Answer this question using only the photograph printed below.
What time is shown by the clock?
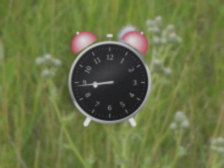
8:44
